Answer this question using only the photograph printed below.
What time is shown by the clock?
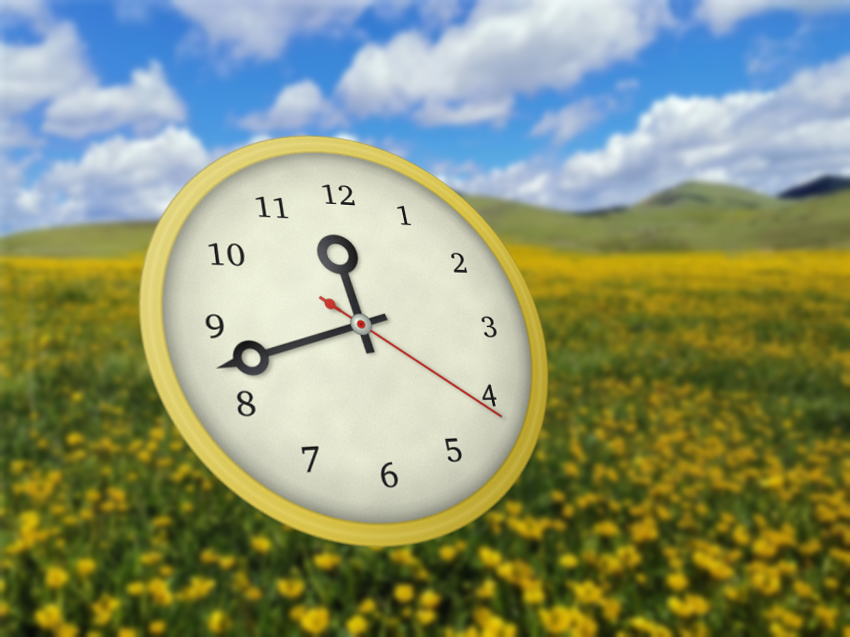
11:42:21
